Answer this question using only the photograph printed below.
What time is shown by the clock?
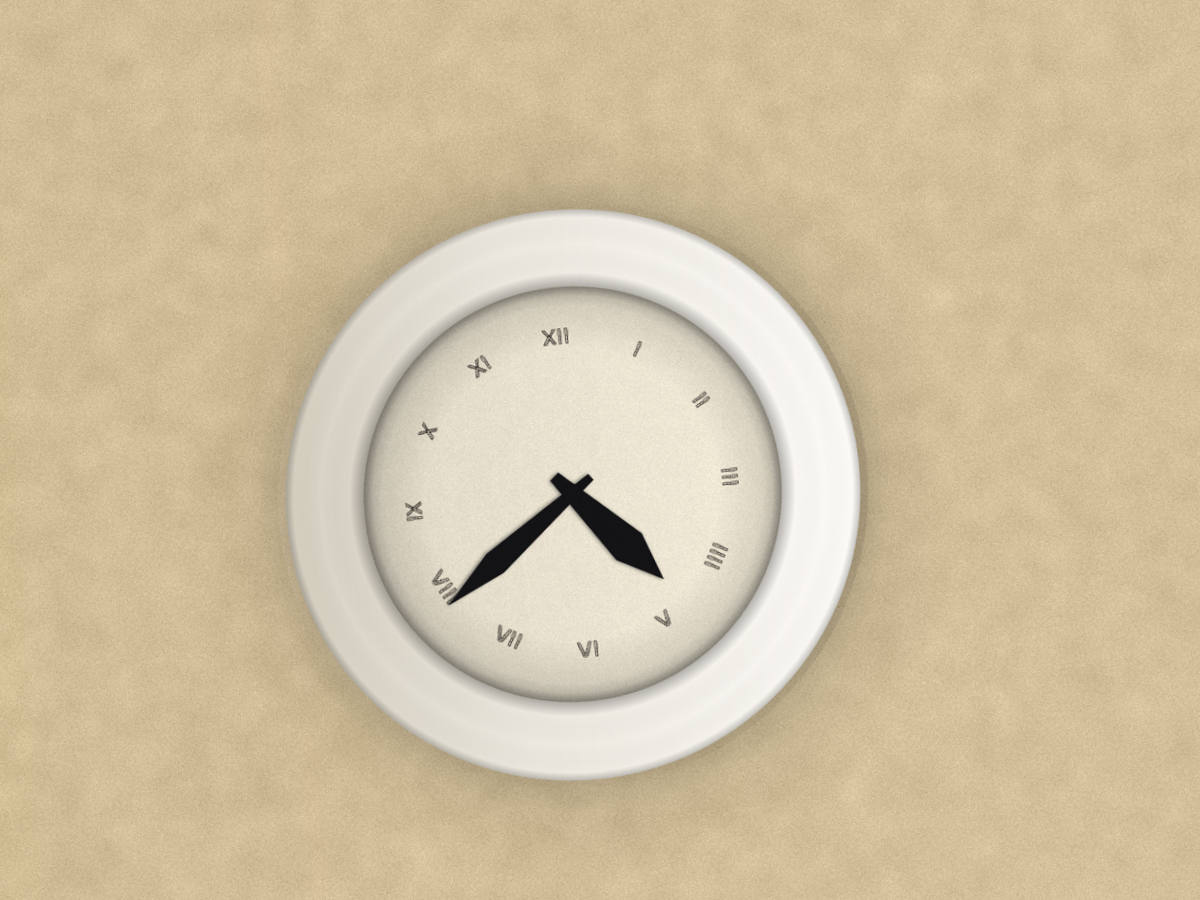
4:39
